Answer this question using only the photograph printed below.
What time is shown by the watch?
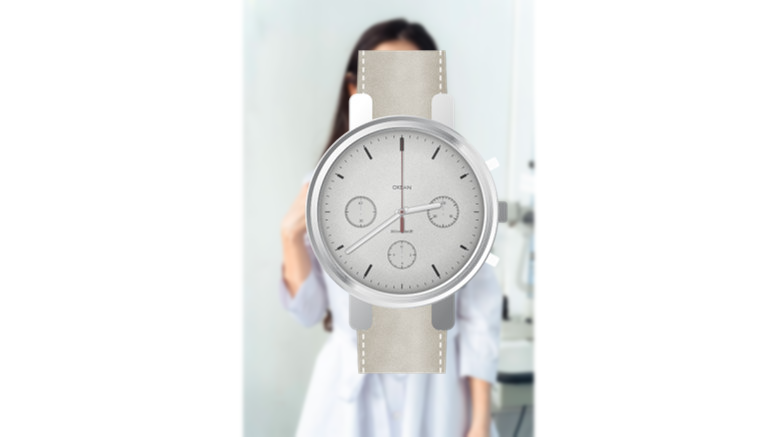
2:39
